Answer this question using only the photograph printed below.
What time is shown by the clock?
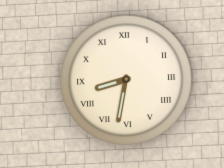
8:32
